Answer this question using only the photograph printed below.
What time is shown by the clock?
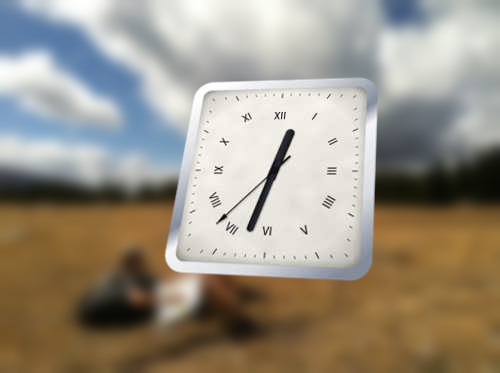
12:32:37
